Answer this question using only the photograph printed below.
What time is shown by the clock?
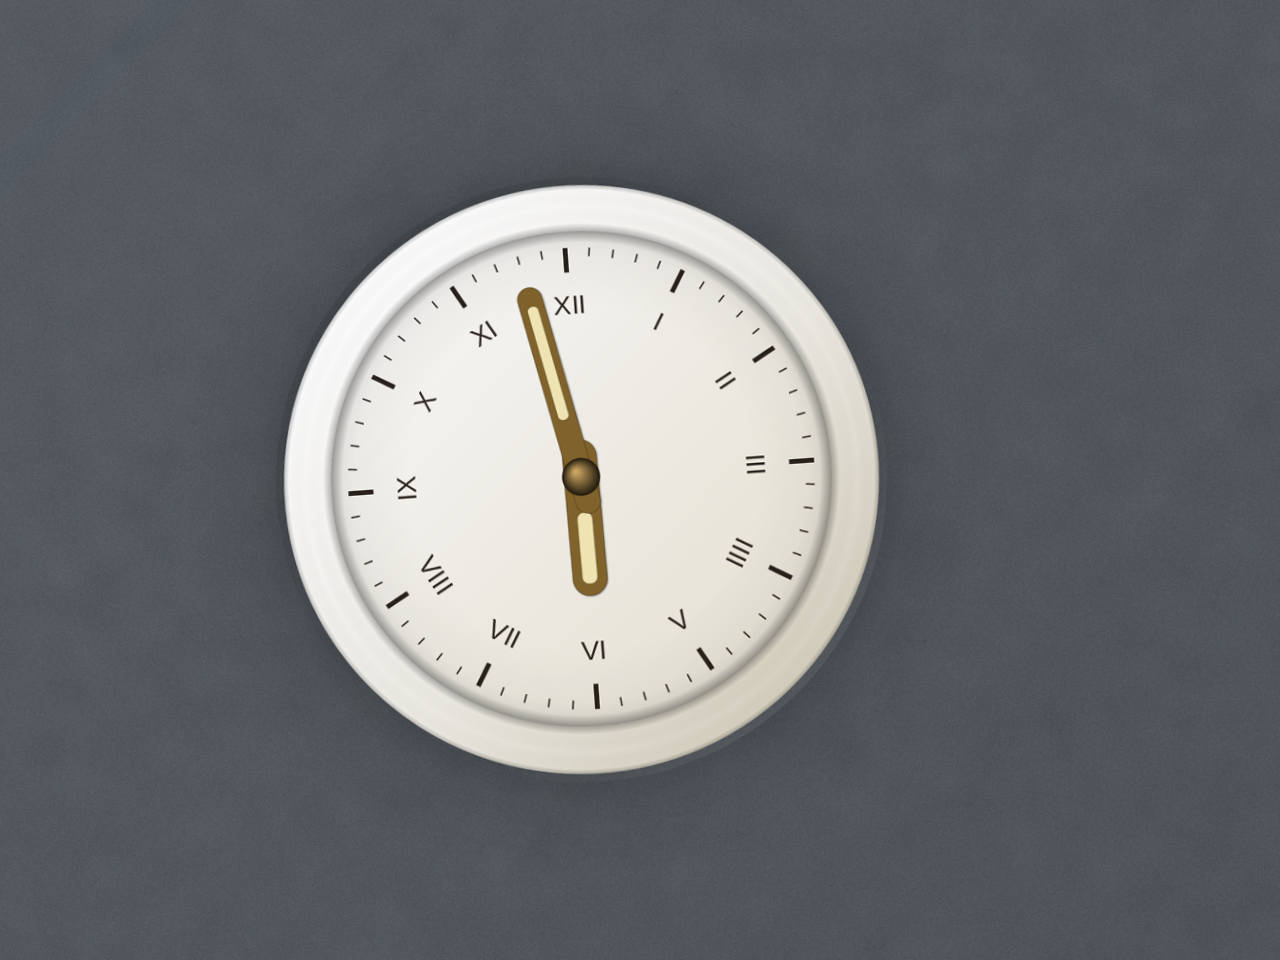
5:58
